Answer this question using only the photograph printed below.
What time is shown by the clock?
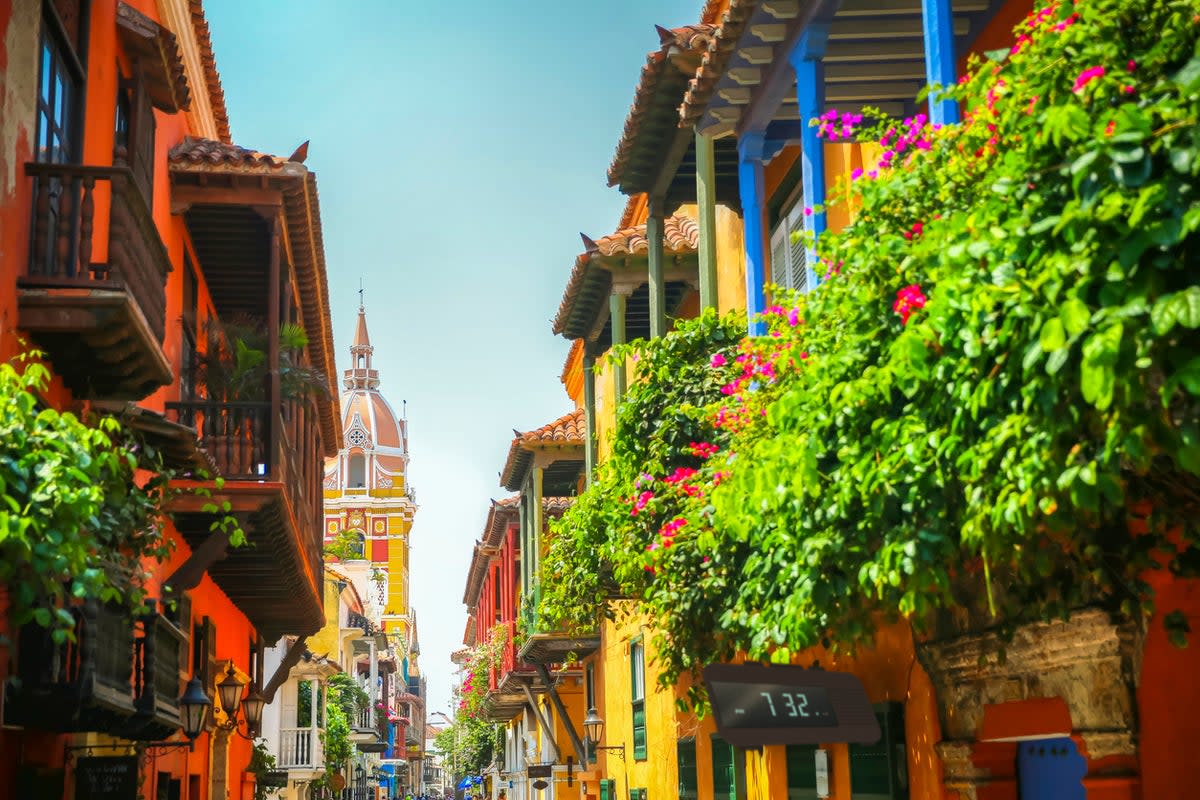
7:32
